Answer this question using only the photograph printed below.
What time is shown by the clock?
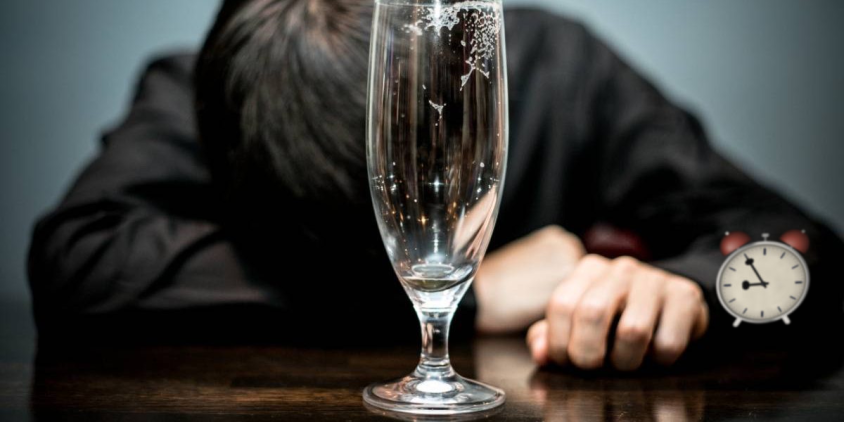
8:55
